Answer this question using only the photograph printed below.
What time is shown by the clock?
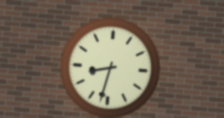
8:32
